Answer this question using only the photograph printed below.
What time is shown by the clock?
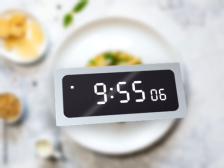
9:55:06
